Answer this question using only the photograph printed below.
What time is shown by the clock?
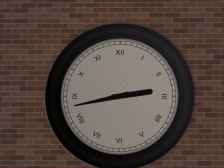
2:43
